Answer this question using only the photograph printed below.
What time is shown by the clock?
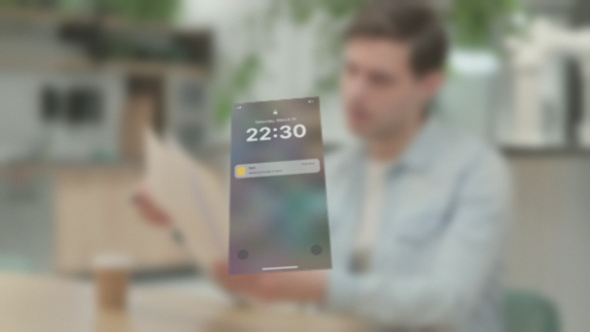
22:30
